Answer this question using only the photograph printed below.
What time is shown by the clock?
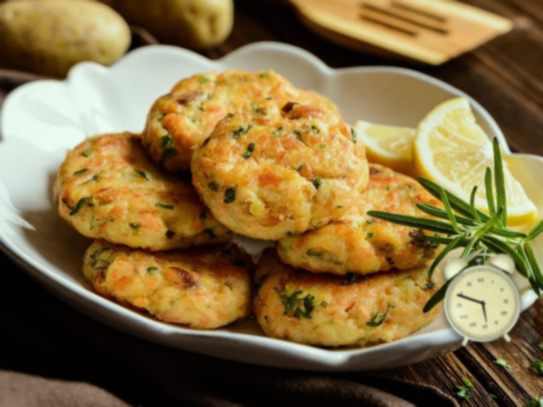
5:49
